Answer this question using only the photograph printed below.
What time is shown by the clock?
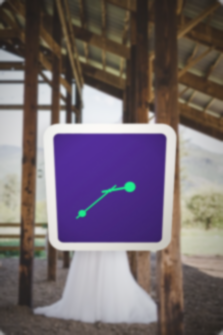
2:38
